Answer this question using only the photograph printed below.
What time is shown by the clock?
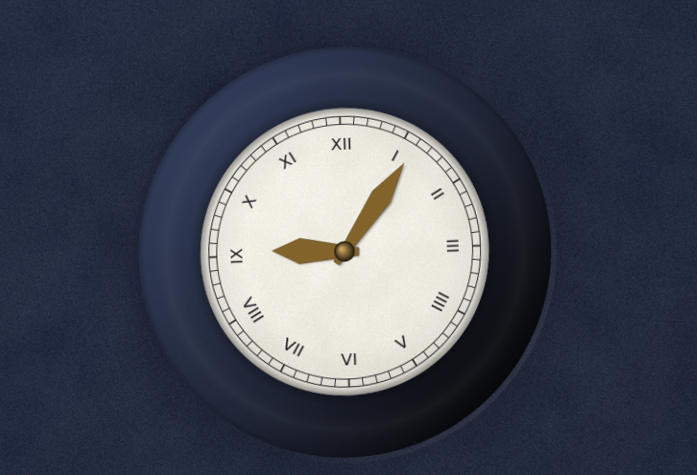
9:06
